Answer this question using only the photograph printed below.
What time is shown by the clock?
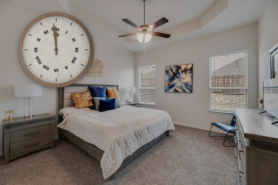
11:59
